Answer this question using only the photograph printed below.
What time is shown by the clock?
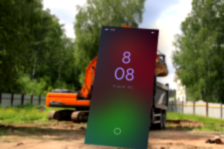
8:08
